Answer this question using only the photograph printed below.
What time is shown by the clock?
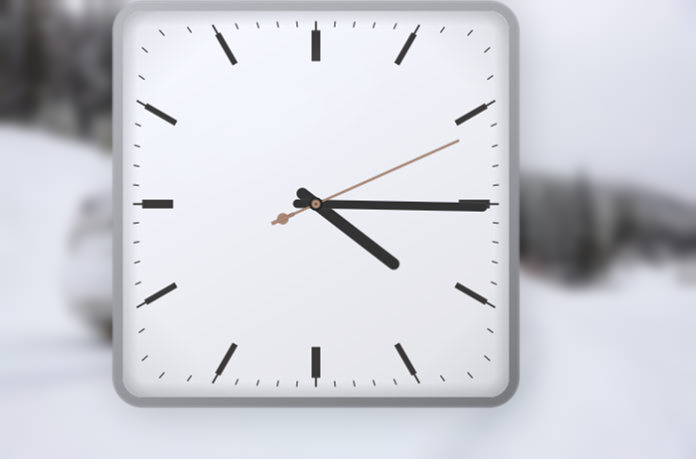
4:15:11
